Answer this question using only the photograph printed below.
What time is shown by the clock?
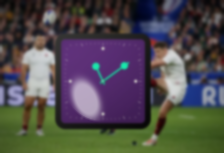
11:09
